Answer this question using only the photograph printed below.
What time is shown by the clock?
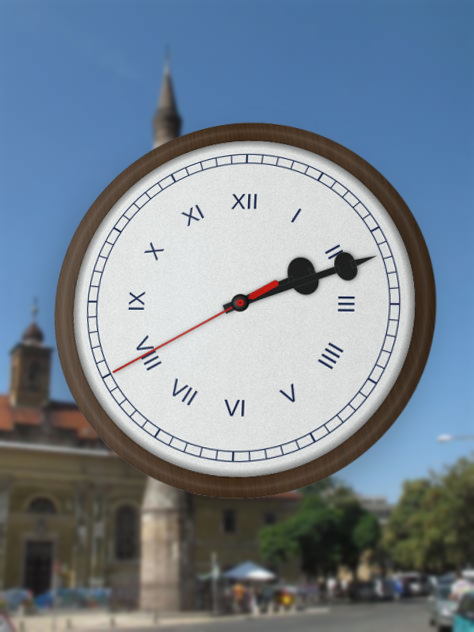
2:11:40
